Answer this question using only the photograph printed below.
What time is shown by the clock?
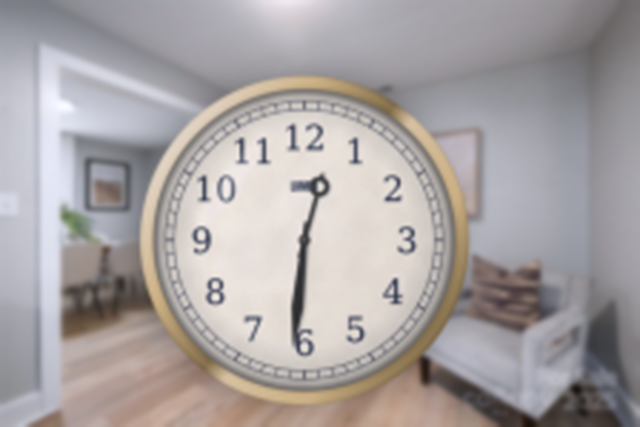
12:31
